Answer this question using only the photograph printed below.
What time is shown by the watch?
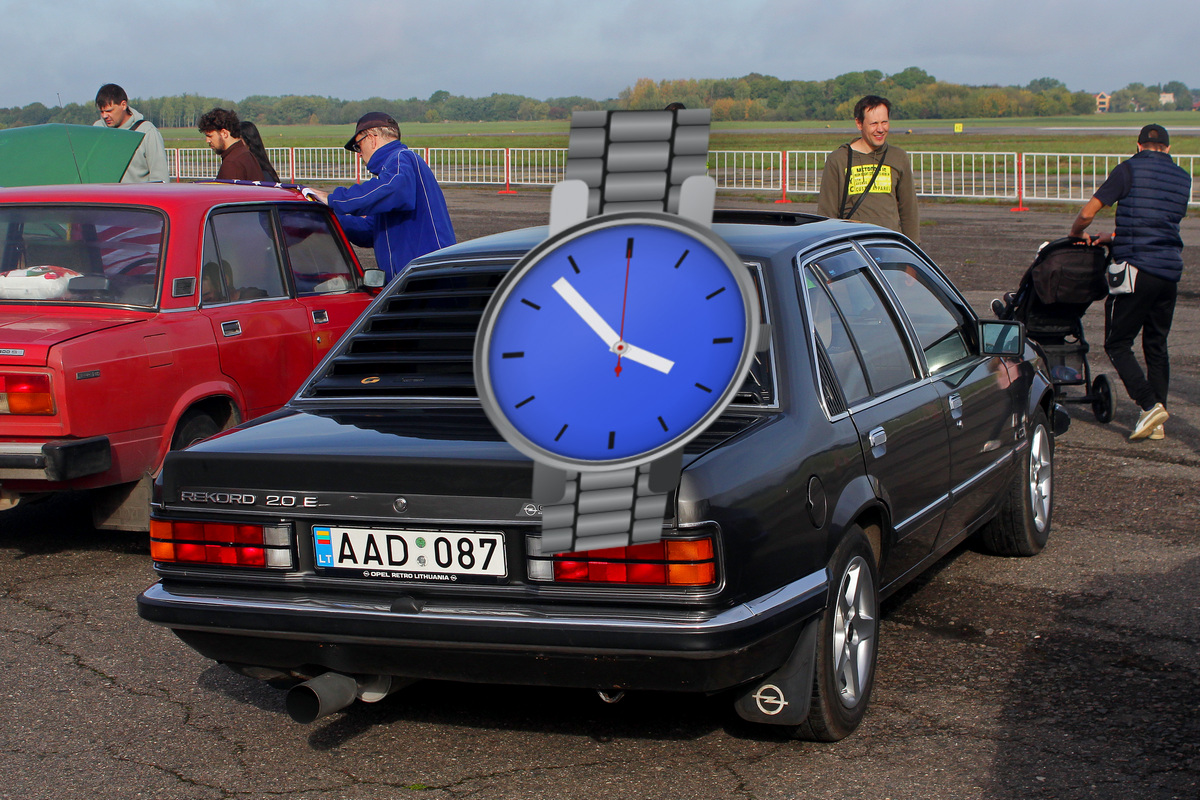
3:53:00
